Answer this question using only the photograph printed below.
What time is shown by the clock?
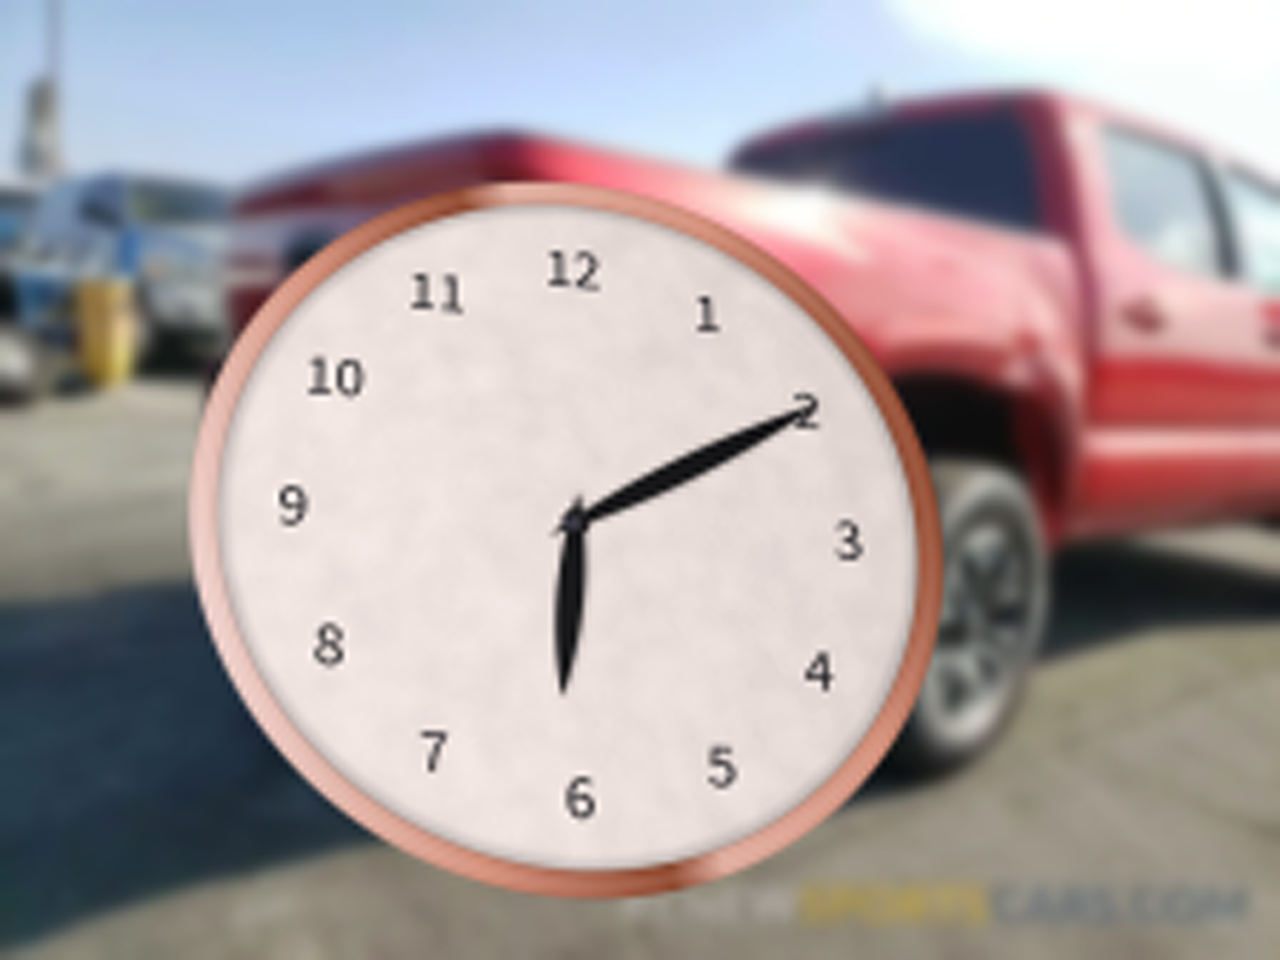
6:10
